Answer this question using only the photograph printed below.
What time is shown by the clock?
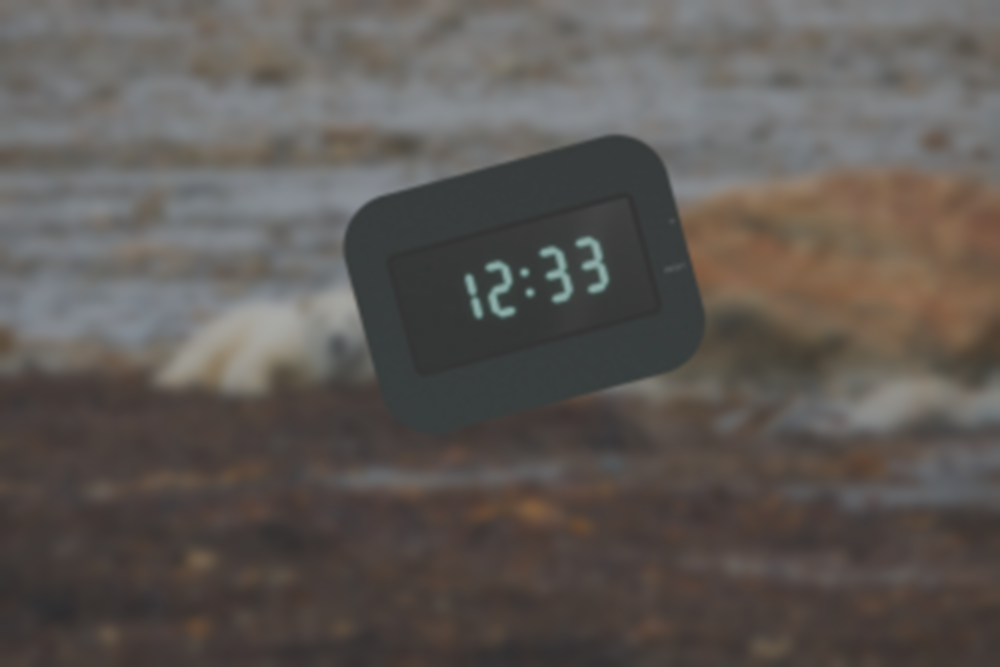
12:33
